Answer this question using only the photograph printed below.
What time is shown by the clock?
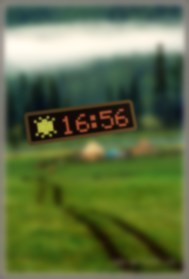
16:56
